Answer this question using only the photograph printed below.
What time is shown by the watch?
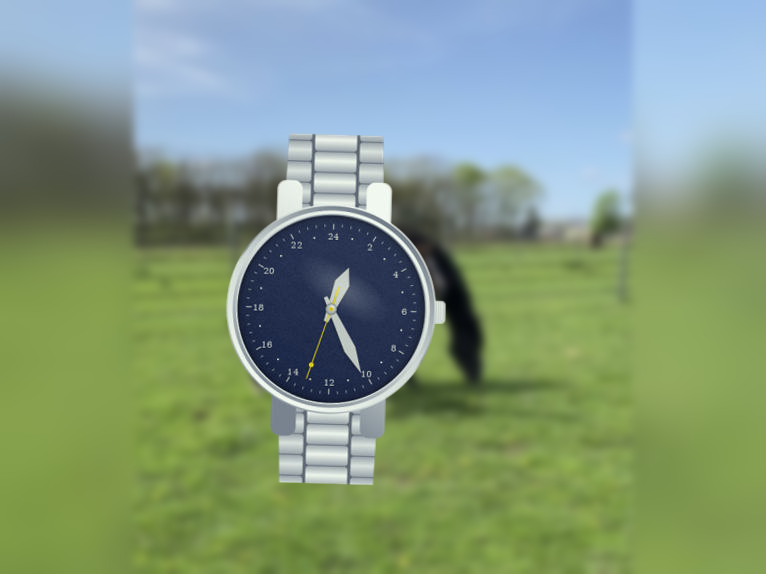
1:25:33
